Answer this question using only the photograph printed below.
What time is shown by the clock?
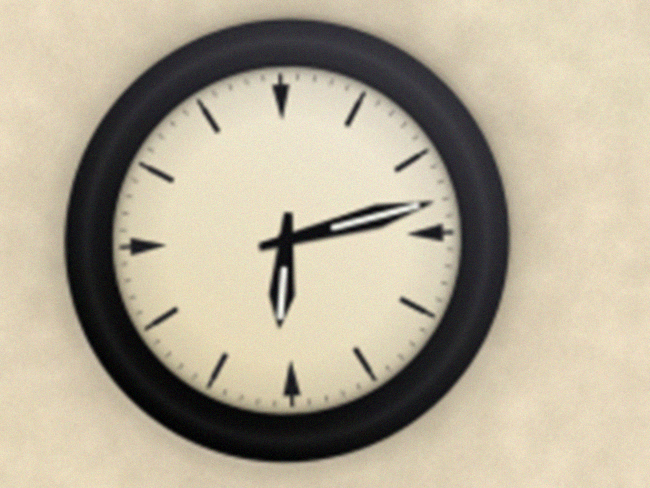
6:13
